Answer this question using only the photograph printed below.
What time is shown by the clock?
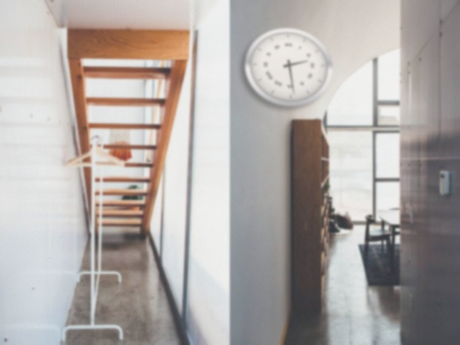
2:29
